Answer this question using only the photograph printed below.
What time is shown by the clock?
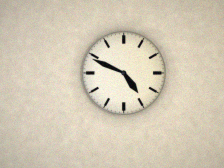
4:49
